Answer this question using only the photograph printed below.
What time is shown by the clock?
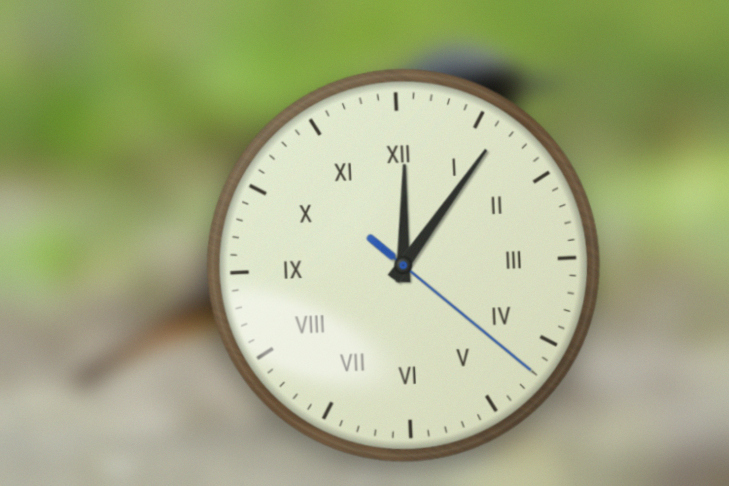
12:06:22
